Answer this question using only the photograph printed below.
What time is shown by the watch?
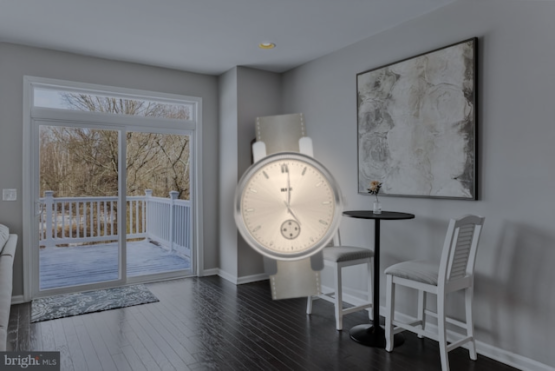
5:01
